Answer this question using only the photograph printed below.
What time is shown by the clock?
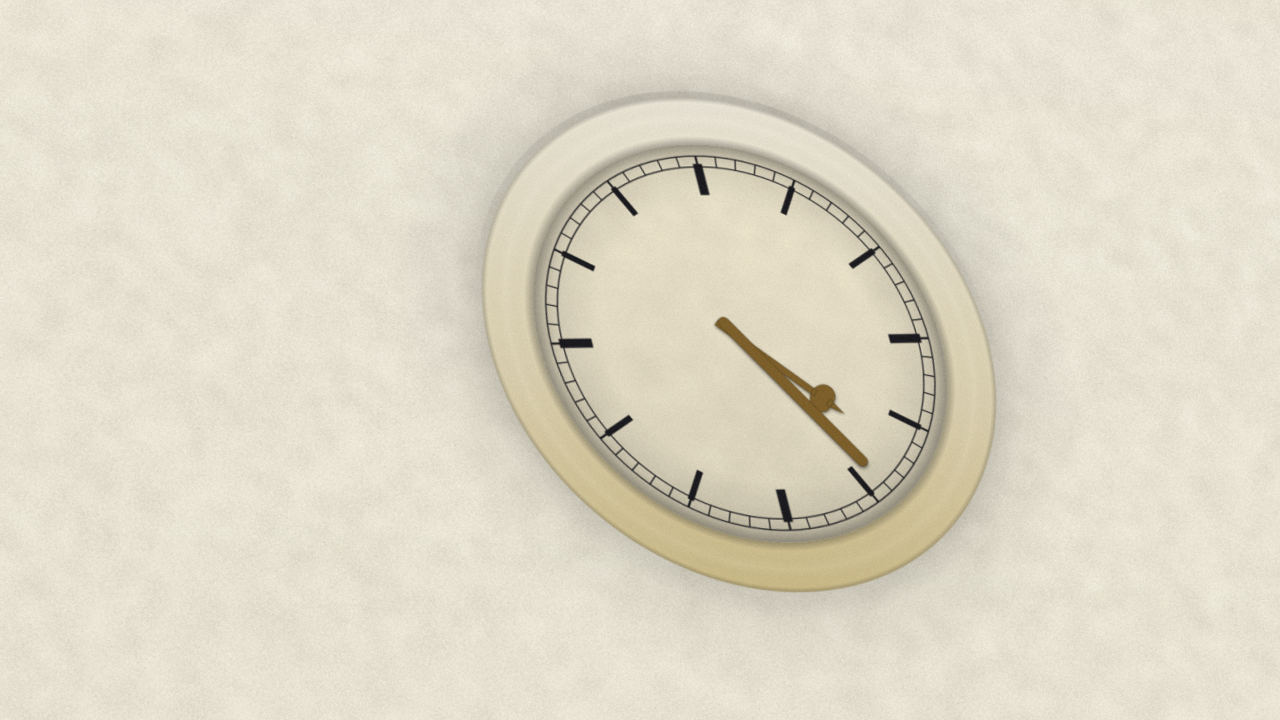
4:24
